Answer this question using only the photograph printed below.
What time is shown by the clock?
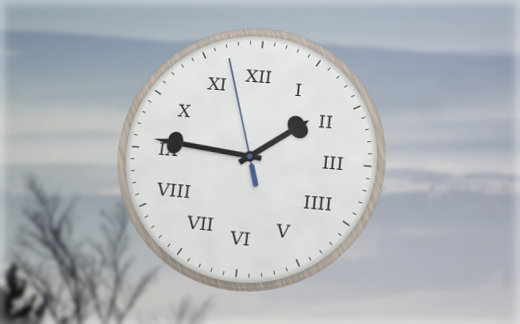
1:45:57
